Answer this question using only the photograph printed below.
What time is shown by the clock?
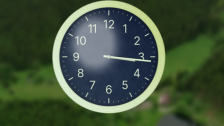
3:16
